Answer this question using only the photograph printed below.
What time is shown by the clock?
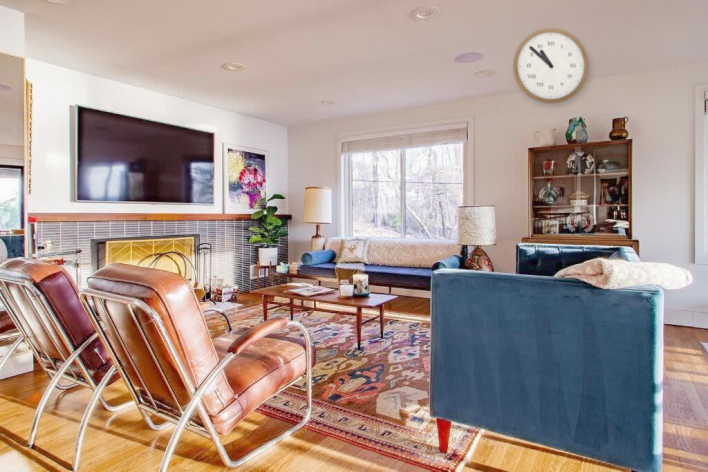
10:52
